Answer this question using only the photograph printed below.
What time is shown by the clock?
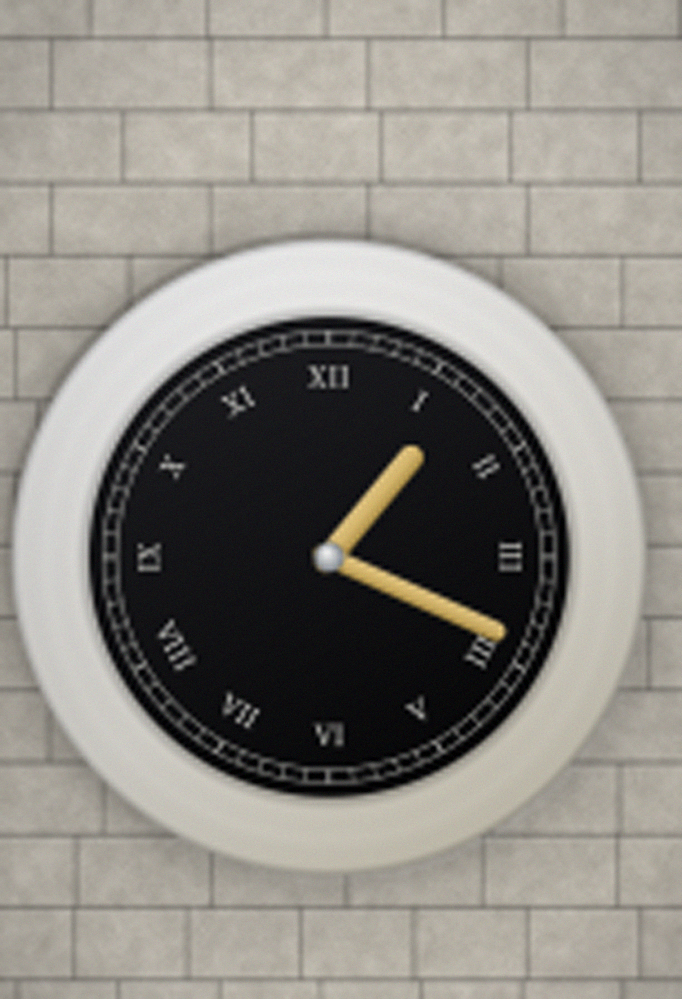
1:19
